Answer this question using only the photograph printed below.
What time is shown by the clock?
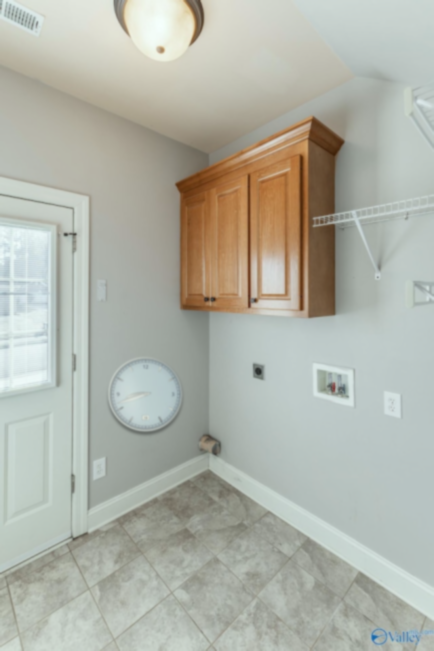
8:42
